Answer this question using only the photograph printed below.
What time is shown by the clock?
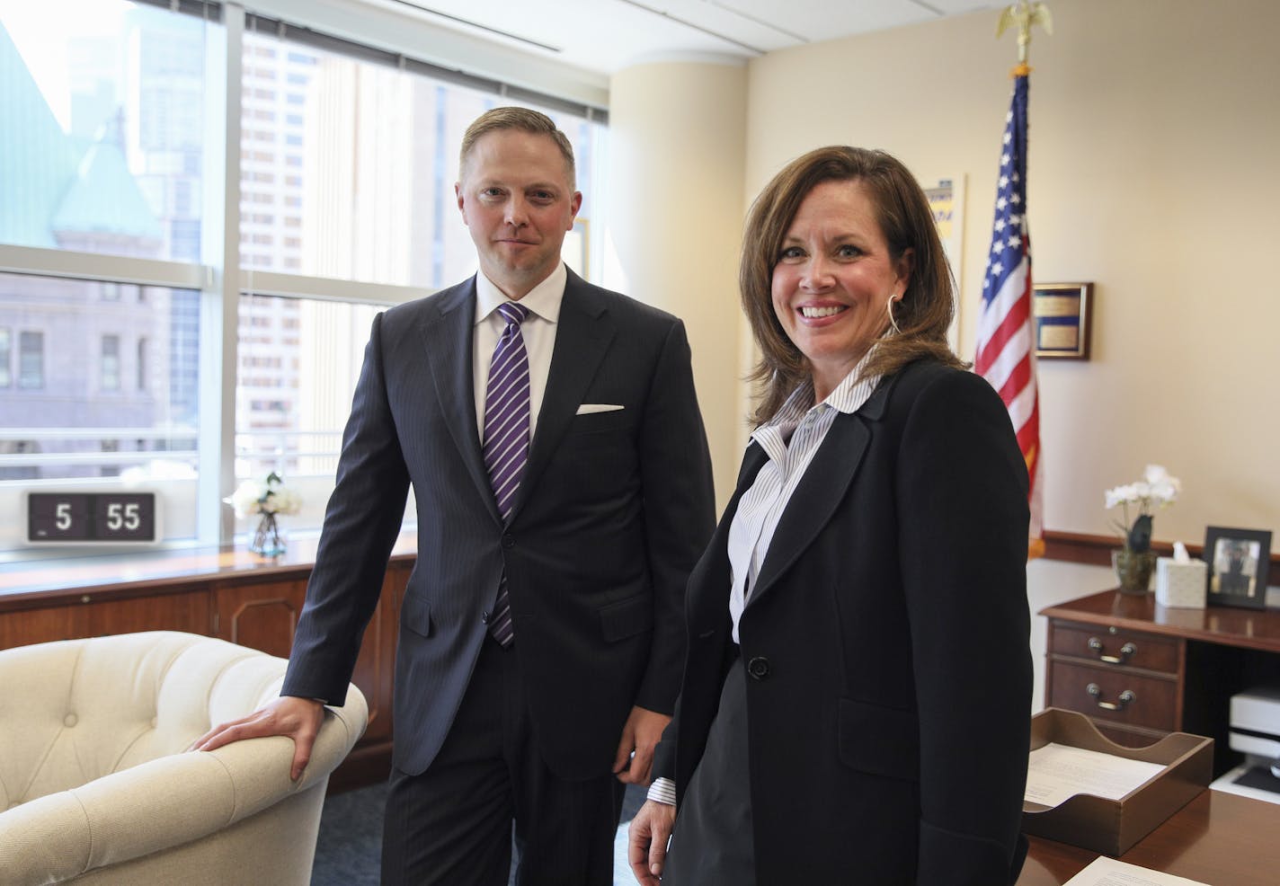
5:55
